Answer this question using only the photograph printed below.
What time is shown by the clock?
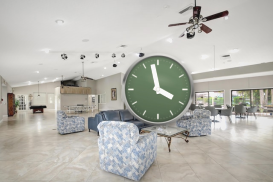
3:58
